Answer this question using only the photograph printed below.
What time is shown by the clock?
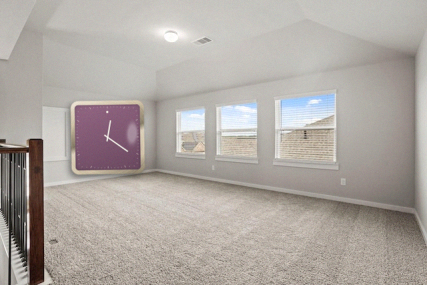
12:21
